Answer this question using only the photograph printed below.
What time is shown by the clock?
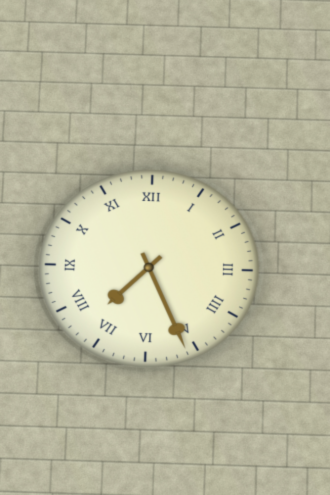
7:26
